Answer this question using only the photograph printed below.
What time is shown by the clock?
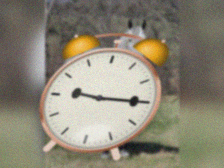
9:15
